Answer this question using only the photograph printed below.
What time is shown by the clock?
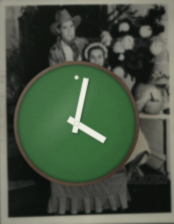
4:02
